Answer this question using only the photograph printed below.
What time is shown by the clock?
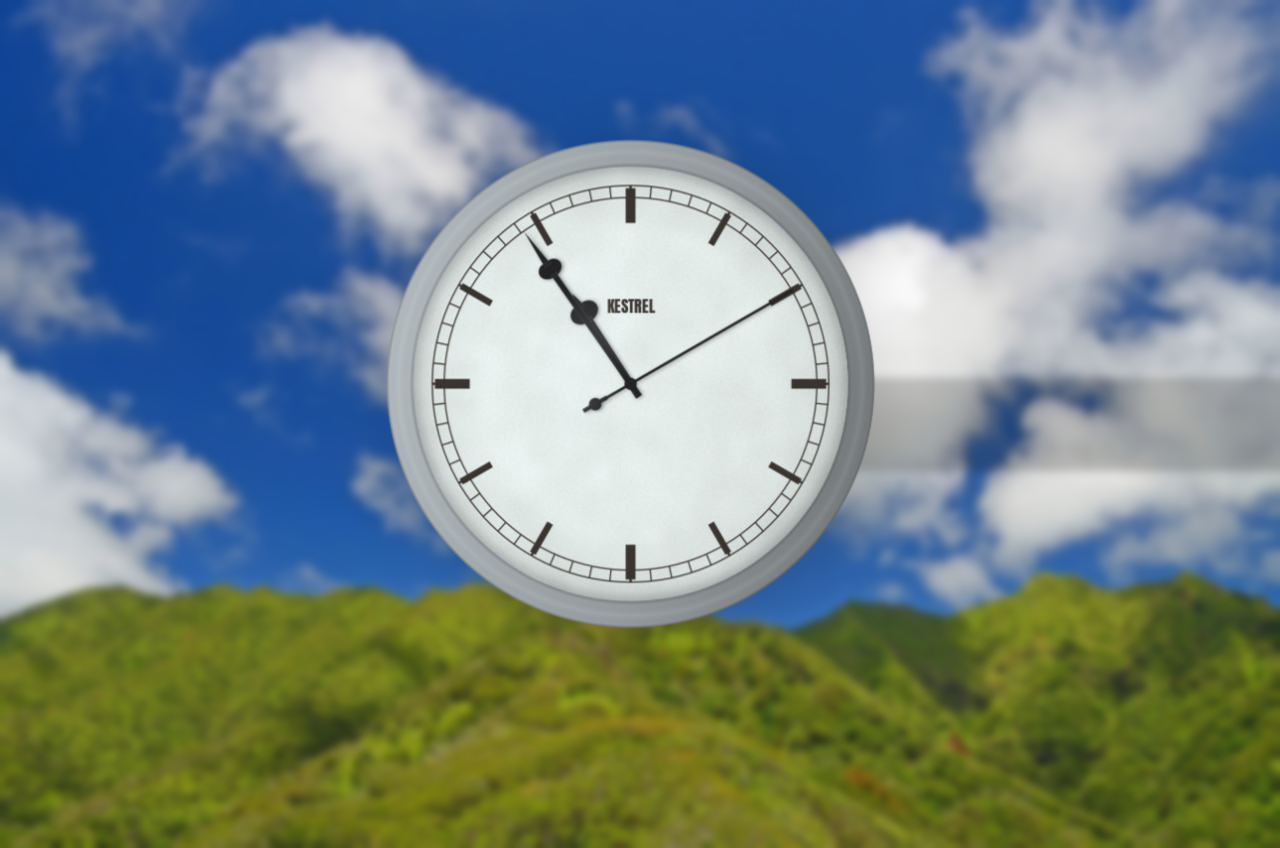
10:54:10
